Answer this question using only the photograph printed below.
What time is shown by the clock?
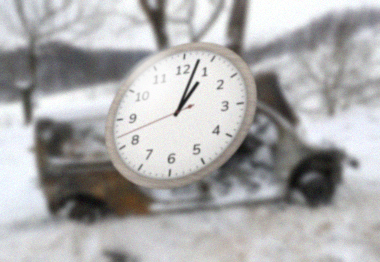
1:02:42
